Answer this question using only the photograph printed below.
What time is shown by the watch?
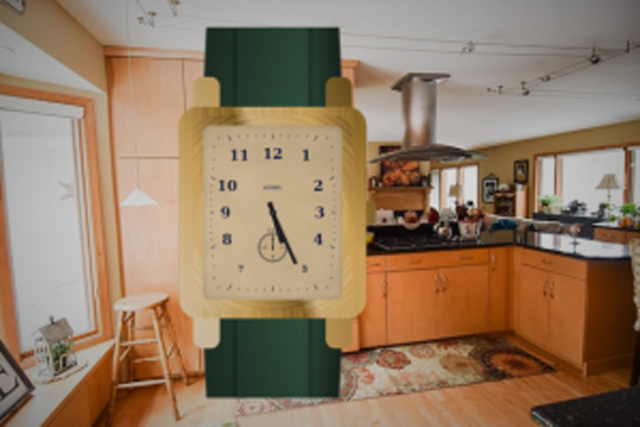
5:26
